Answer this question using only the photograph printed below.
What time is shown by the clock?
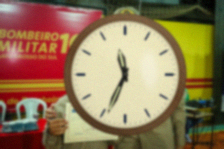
11:34
